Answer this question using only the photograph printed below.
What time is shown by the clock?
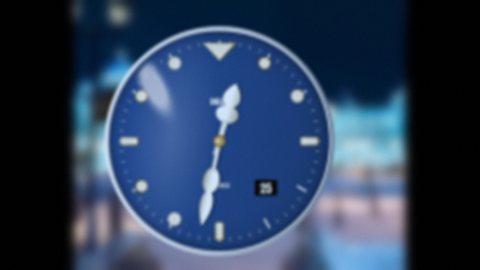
12:32
